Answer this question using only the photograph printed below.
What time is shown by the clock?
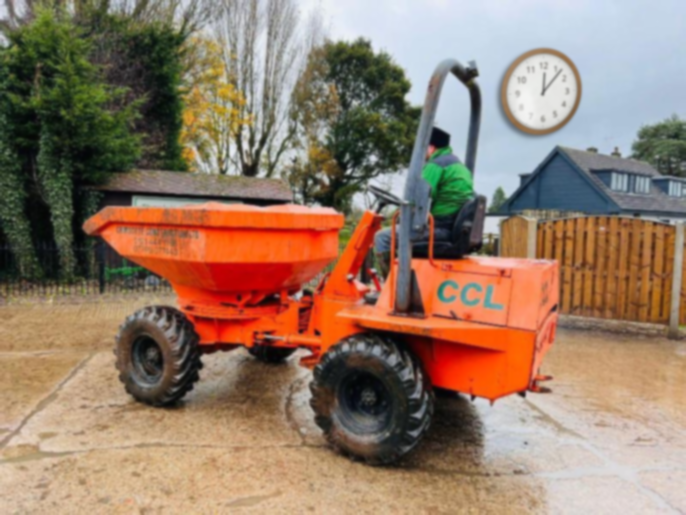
12:07
